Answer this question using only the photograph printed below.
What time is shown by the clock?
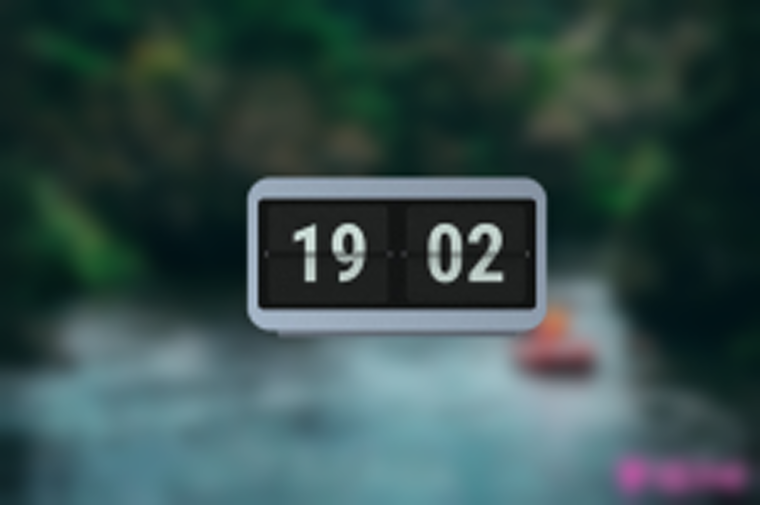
19:02
